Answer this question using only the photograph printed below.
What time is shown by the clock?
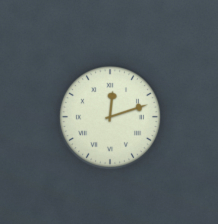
12:12
